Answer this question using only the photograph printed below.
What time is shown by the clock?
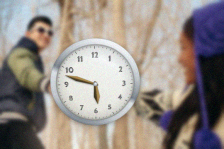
5:48
